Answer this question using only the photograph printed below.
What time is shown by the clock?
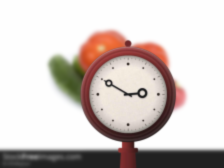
2:50
